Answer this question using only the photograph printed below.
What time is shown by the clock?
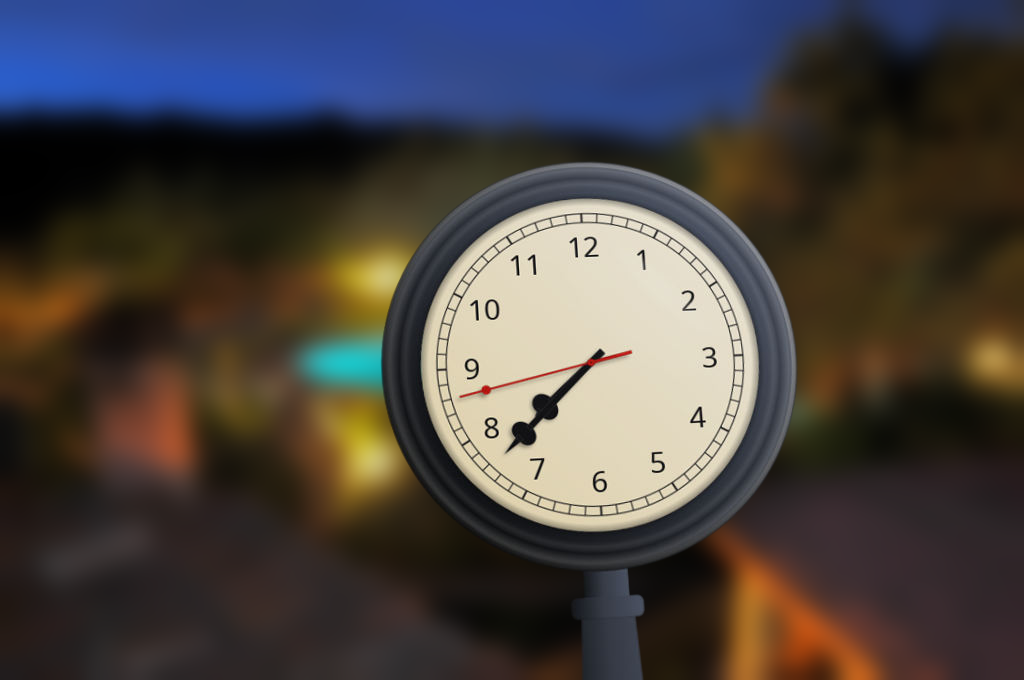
7:37:43
